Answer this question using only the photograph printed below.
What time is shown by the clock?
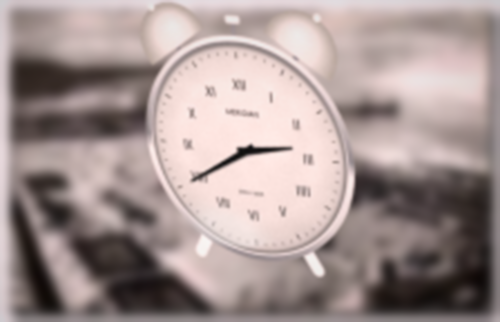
2:40
